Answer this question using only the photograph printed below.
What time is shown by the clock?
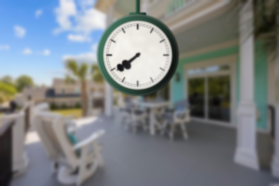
7:39
